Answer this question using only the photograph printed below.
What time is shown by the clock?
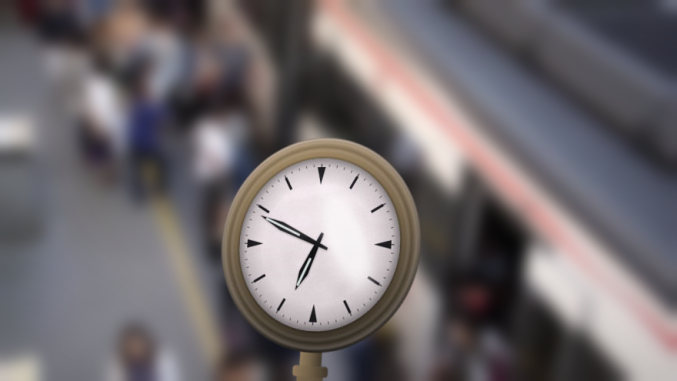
6:49
